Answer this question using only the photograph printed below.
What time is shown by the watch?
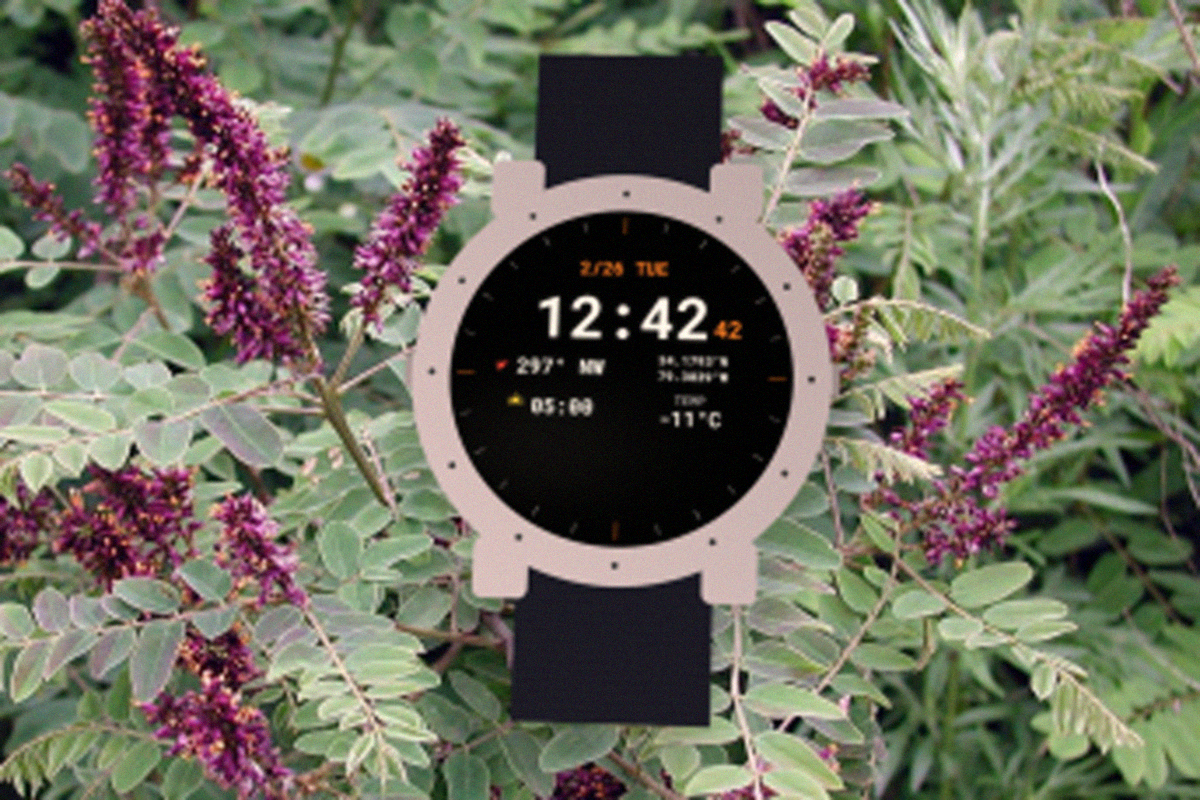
12:42
